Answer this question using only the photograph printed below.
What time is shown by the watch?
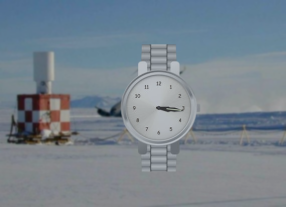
3:16
